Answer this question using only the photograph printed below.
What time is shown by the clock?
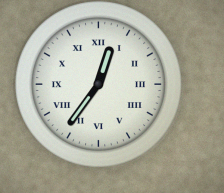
12:36
